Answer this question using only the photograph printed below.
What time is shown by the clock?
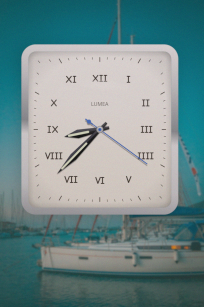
8:37:21
